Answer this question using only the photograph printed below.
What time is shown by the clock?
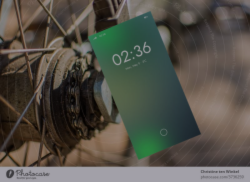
2:36
